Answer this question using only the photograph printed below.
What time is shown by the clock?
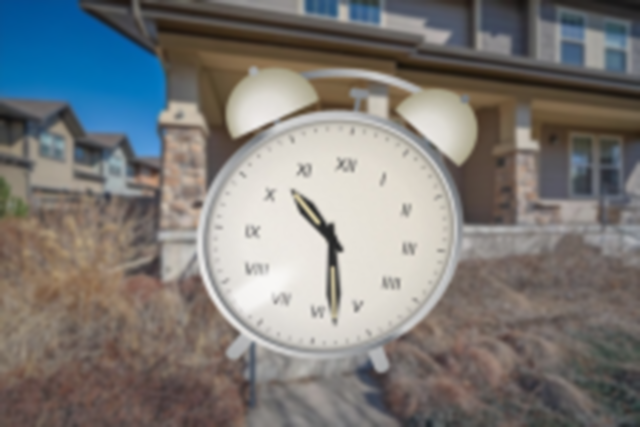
10:28
